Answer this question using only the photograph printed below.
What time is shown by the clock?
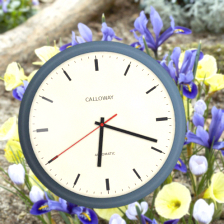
6:18:40
